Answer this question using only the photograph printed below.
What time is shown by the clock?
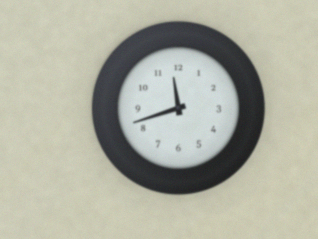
11:42
